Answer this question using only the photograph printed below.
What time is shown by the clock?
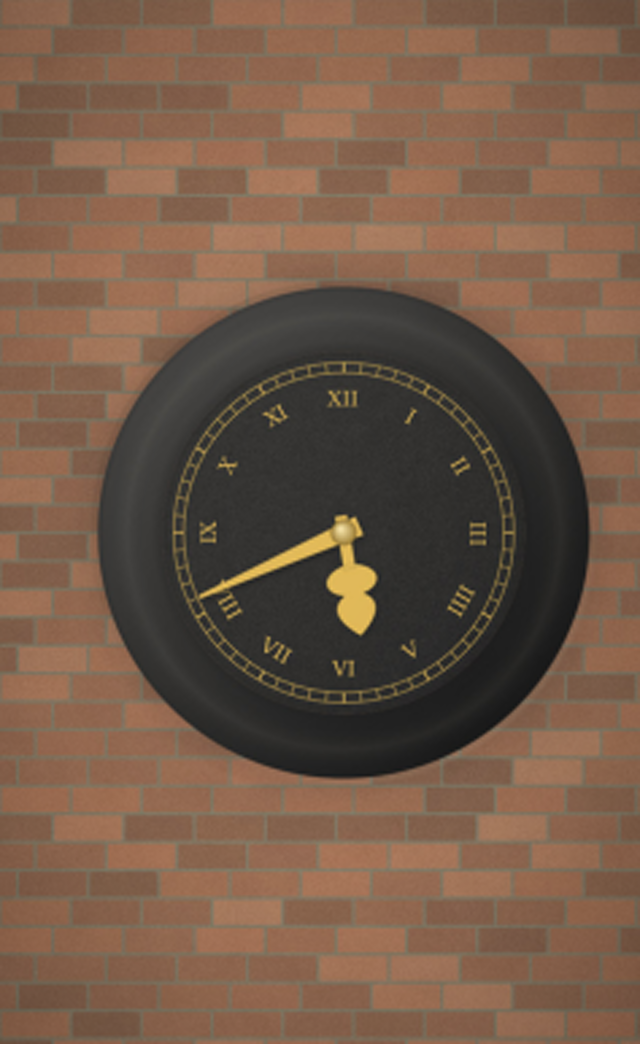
5:41
